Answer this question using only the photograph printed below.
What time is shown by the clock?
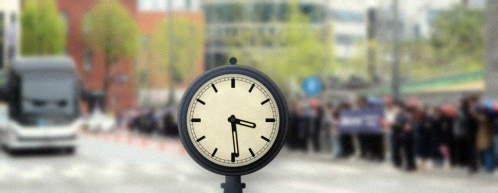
3:29
